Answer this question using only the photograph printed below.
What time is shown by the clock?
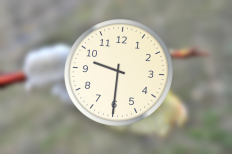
9:30
